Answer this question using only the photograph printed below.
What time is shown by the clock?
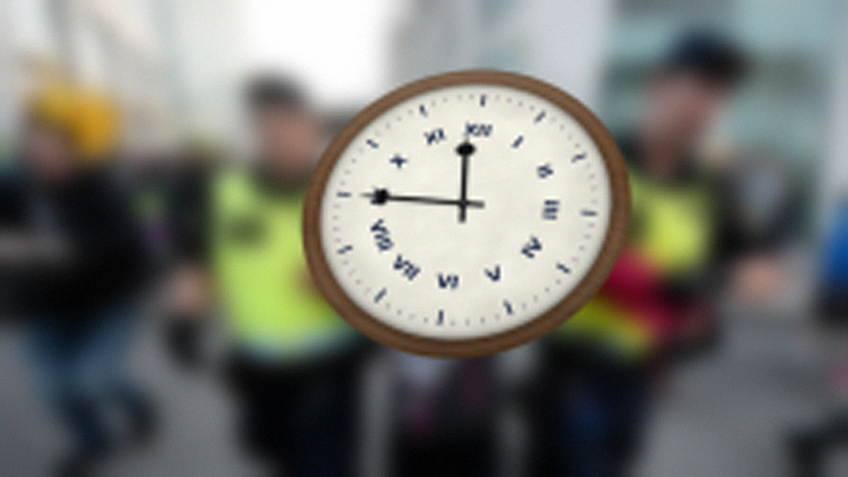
11:45
